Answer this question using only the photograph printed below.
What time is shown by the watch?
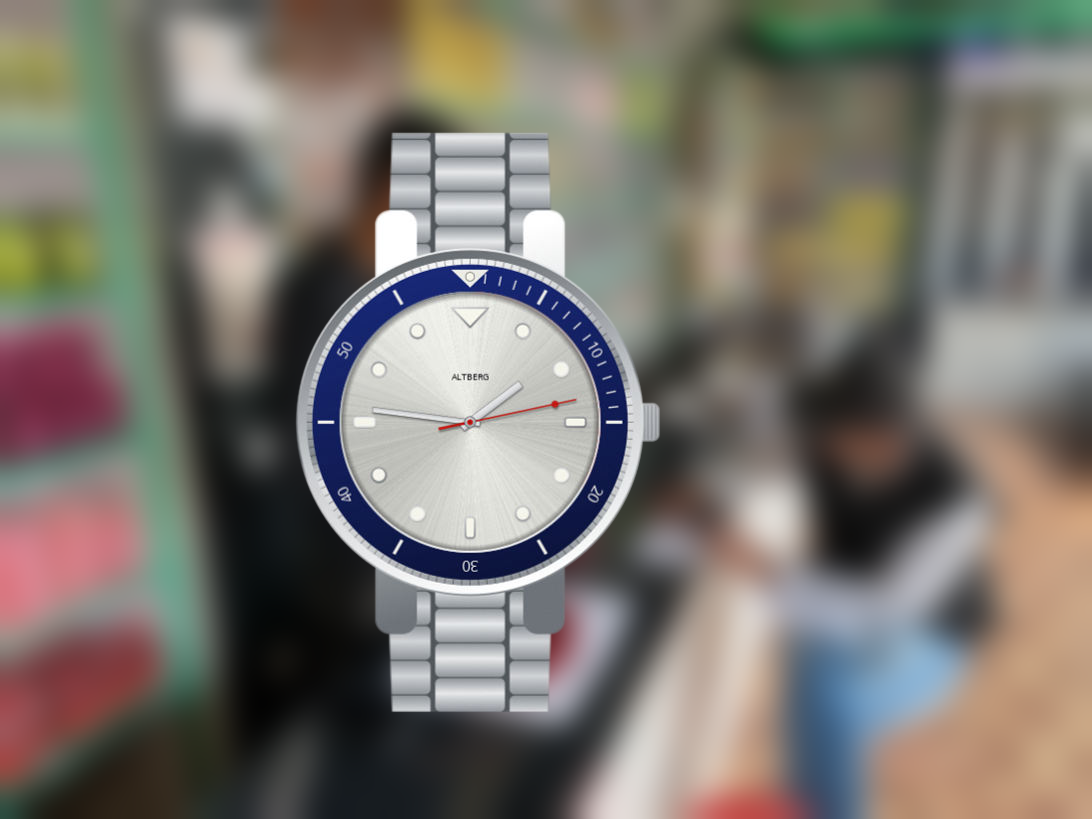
1:46:13
